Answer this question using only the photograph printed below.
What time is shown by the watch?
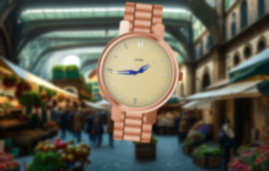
1:44
